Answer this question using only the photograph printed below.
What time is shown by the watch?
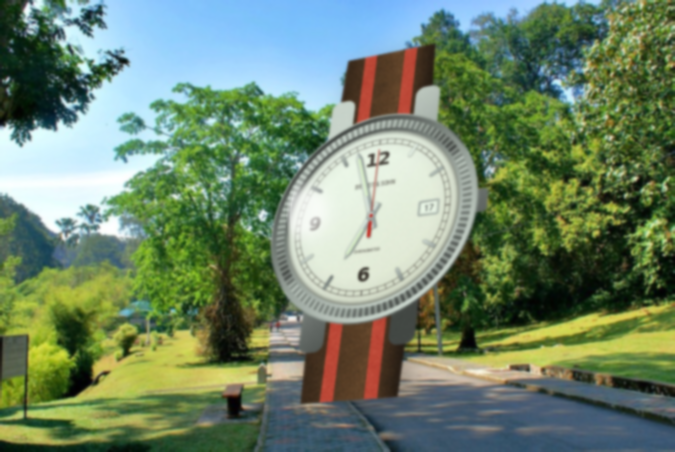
6:57:00
